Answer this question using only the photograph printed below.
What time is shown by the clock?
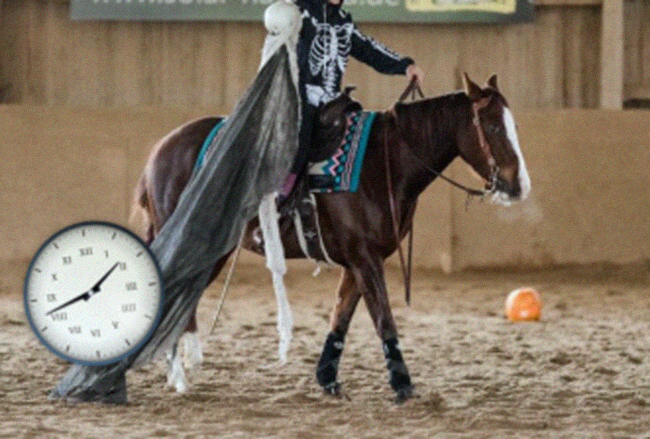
1:42
